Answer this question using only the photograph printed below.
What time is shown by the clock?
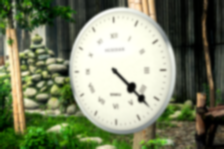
4:22
